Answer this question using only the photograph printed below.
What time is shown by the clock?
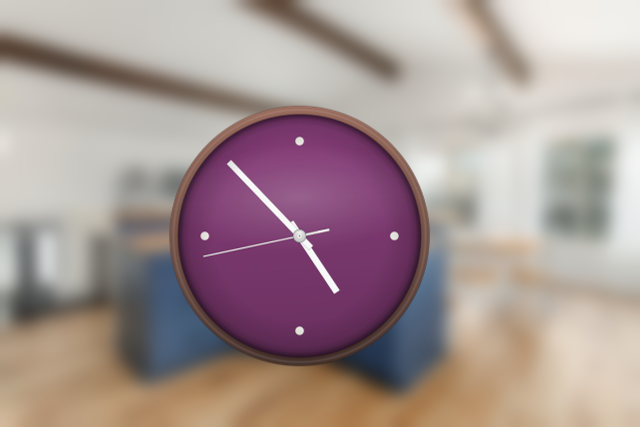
4:52:43
